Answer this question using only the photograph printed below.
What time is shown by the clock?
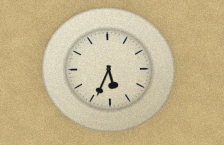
5:34
